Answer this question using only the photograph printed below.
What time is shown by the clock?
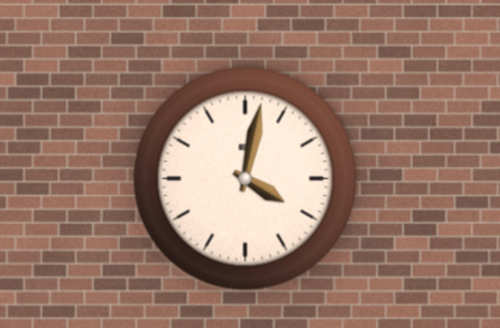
4:02
